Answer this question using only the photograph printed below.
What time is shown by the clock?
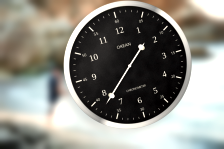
1:38
